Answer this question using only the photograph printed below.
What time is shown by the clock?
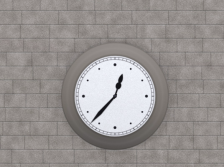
12:37
